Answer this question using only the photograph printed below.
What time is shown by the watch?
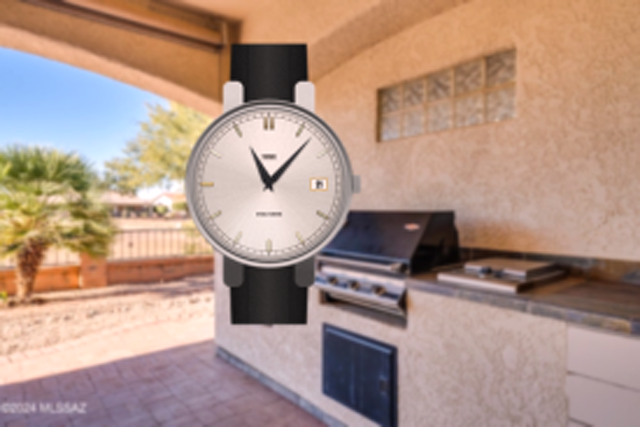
11:07
